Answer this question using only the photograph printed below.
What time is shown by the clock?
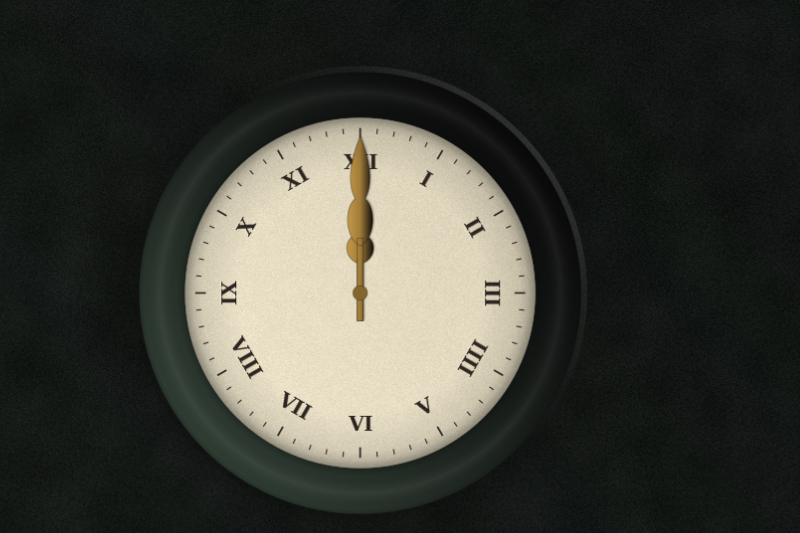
12:00
